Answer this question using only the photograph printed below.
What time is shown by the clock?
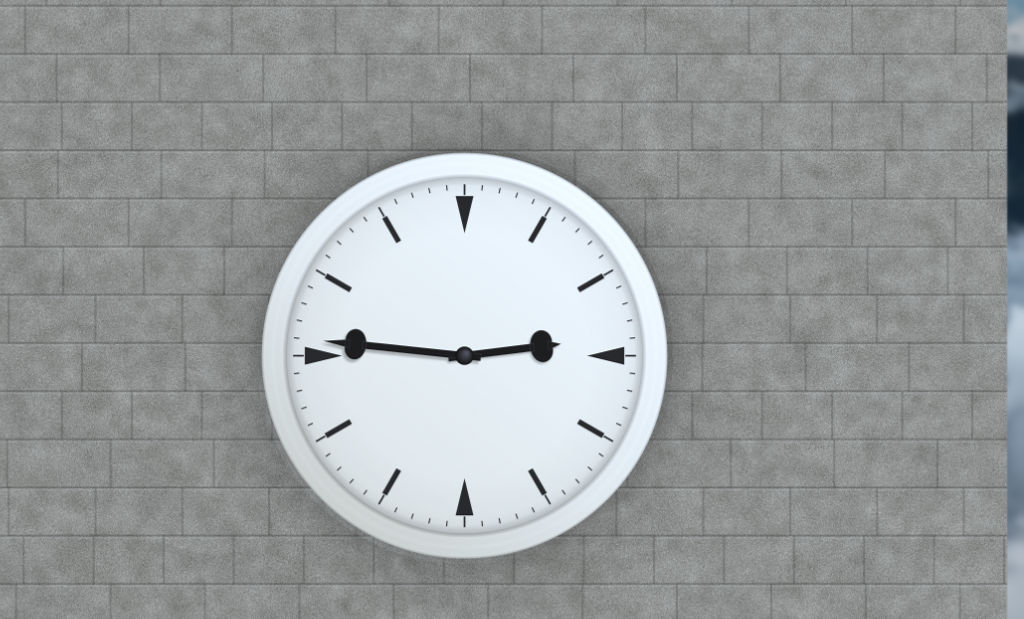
2:46
